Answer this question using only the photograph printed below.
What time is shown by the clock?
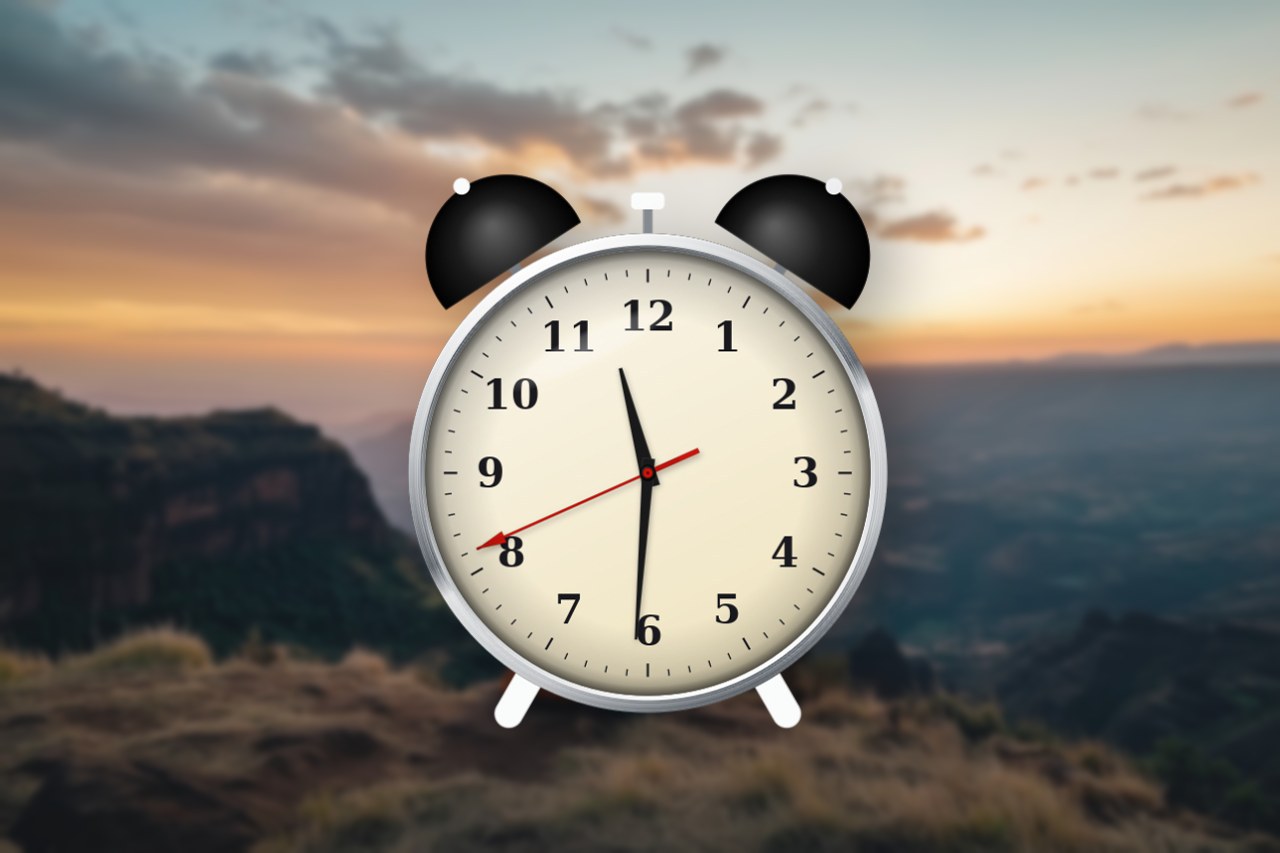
11:30:41
